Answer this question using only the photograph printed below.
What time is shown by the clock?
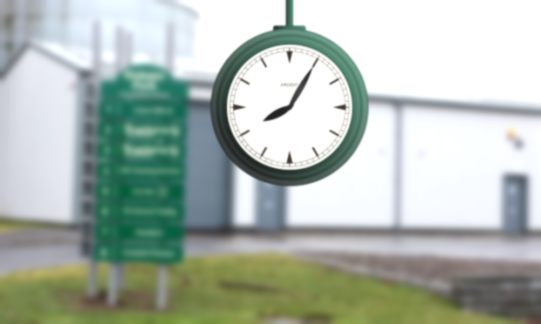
8:05
